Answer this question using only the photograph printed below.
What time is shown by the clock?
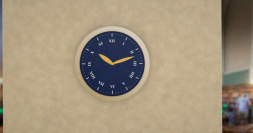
10:12
